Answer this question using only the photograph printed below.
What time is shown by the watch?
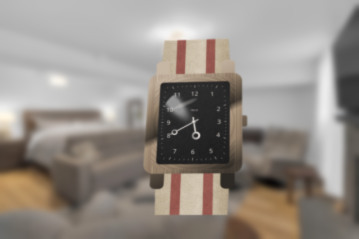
5:40
